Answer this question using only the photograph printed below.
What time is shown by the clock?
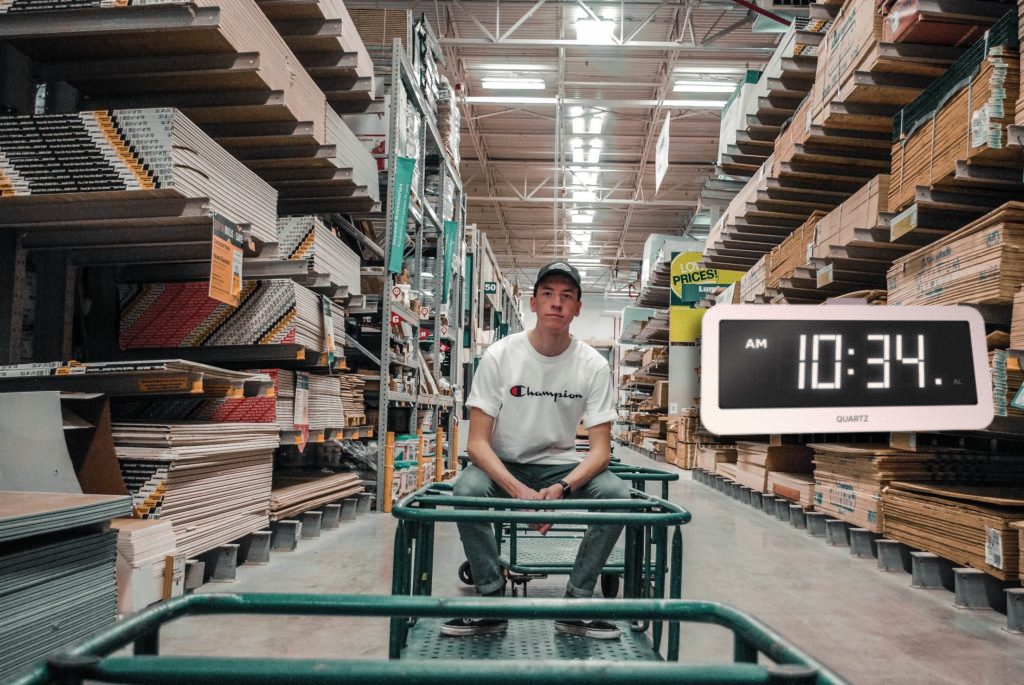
10:34
